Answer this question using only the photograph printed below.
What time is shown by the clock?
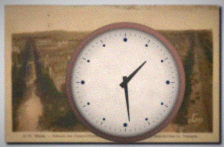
1:29
